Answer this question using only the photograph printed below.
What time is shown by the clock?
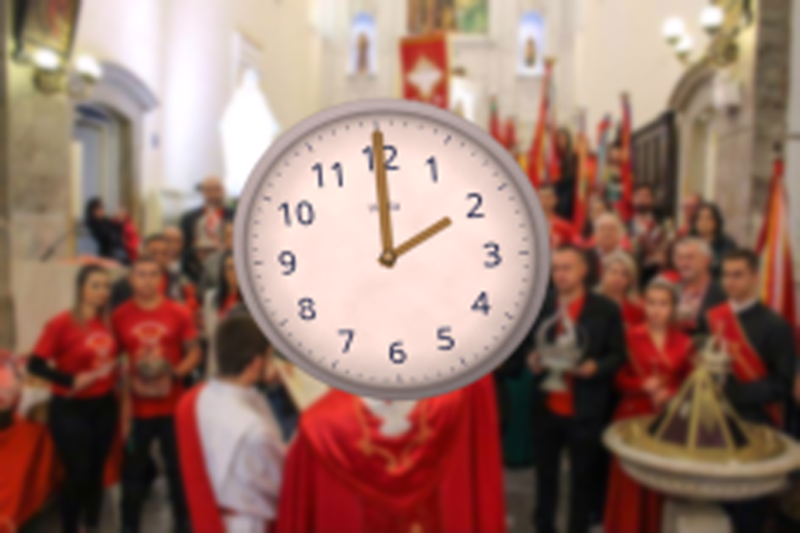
2:00
